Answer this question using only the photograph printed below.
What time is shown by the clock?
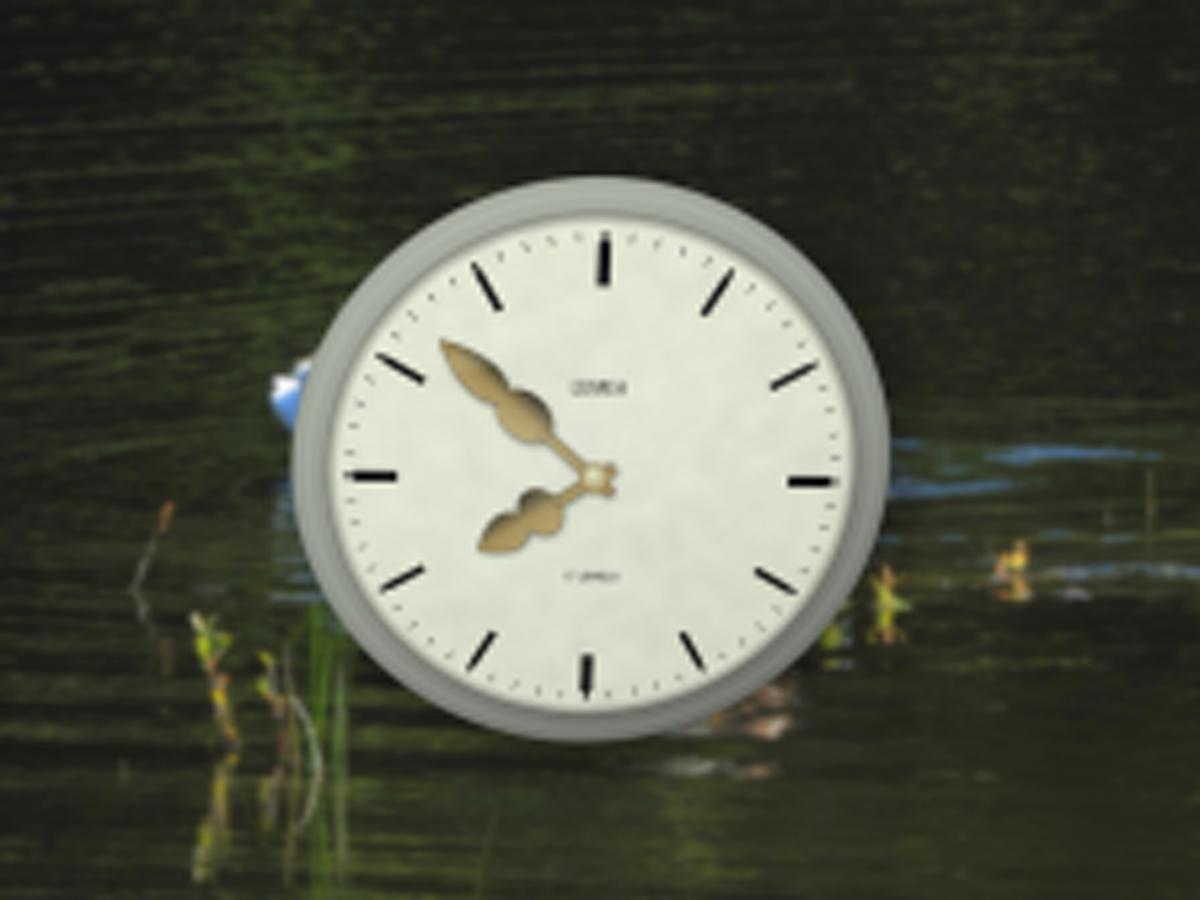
7:52
